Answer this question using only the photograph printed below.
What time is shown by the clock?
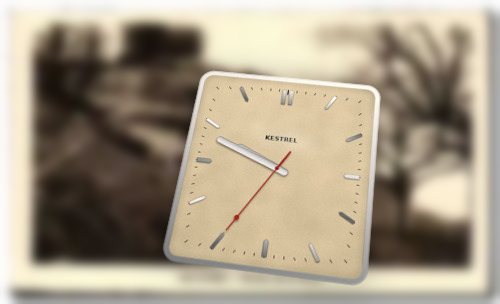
9:48:35
